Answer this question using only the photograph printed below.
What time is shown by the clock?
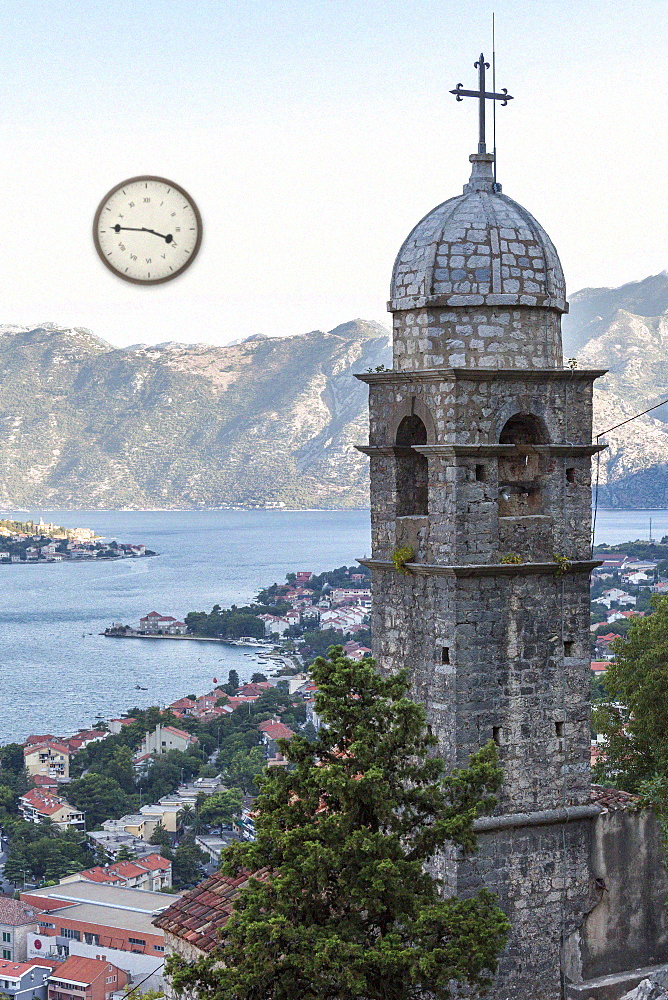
3:46
